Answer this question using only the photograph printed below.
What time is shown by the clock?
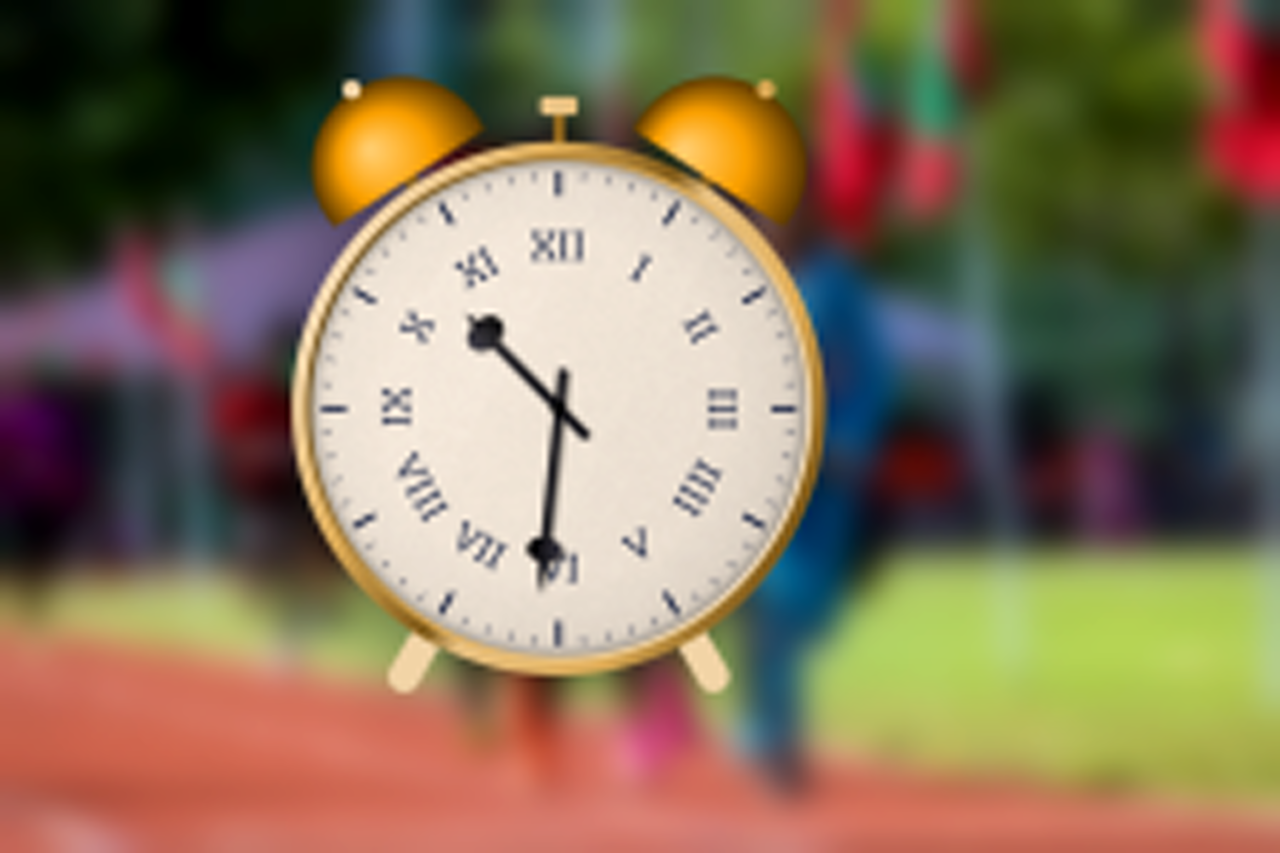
10:31
